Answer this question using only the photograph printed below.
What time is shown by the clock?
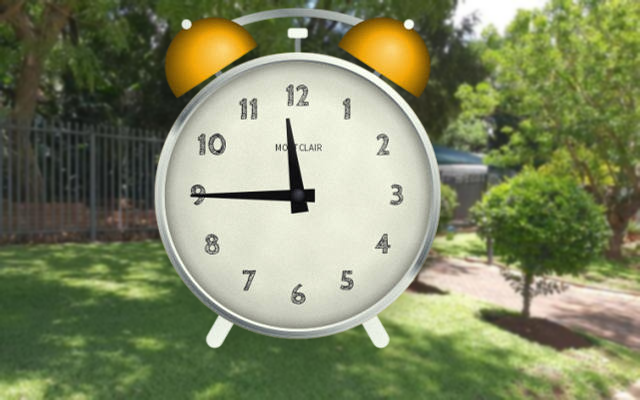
11:45
